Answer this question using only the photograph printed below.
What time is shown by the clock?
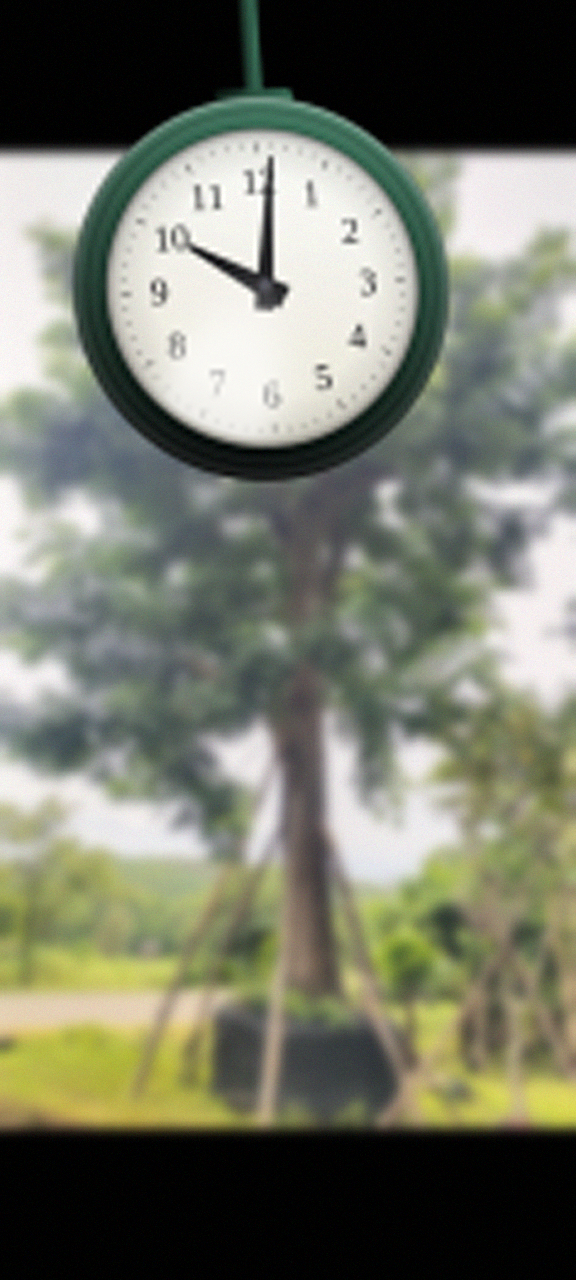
10:01
